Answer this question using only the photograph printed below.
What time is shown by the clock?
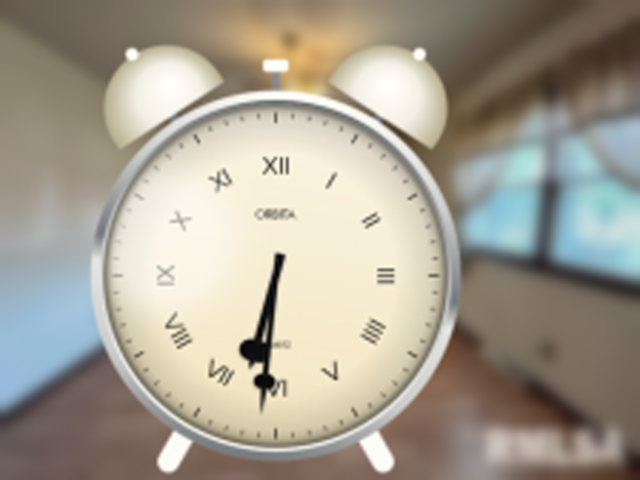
6:31
